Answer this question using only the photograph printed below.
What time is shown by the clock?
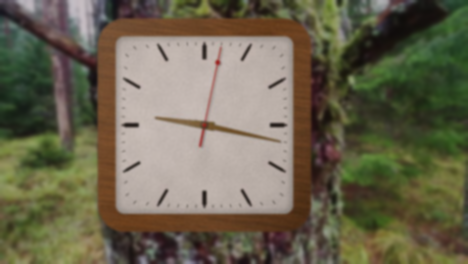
9:17:02
